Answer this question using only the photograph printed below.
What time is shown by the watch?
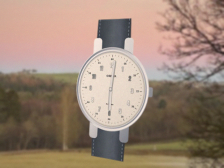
6:01
